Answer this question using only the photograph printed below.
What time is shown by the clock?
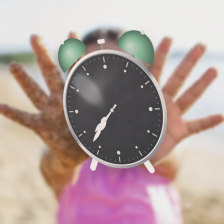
7:37
